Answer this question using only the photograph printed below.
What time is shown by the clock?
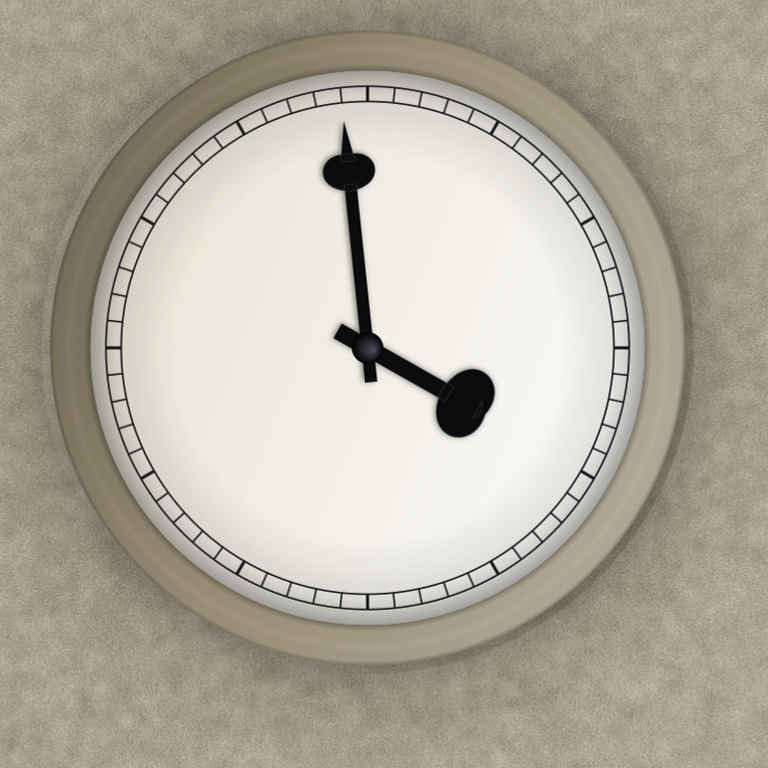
3:59
